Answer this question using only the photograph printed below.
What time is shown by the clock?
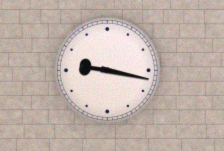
9:17
